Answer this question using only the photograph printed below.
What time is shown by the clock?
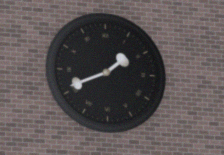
1:41
